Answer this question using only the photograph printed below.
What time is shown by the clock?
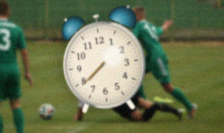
7:39
